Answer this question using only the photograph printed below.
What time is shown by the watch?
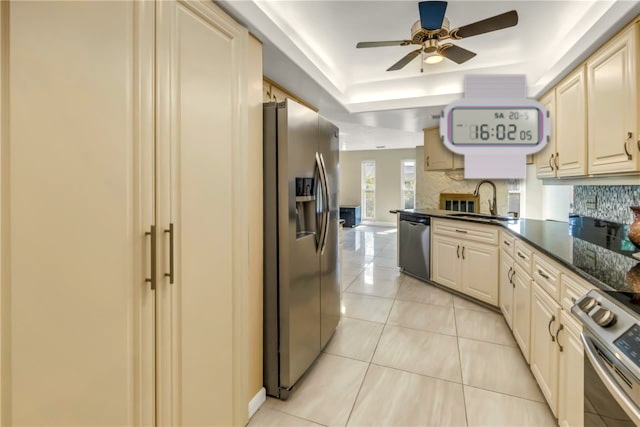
16:02
